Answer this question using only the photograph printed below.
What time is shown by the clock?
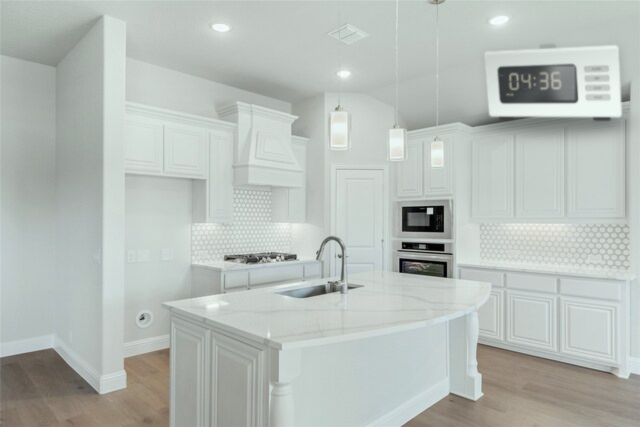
4:36
